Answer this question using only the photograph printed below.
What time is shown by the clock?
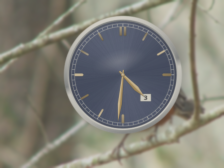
4:31
